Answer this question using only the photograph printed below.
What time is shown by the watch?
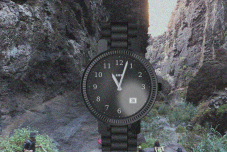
11:03
